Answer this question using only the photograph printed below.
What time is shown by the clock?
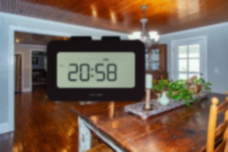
20:58
